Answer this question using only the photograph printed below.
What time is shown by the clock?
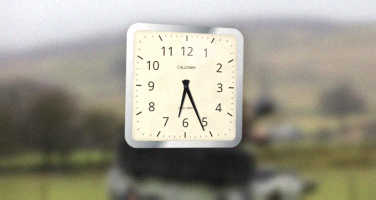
6:26
